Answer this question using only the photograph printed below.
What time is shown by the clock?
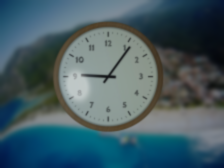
9:06
